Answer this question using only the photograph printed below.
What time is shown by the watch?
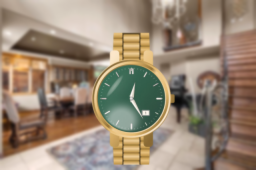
12:25
